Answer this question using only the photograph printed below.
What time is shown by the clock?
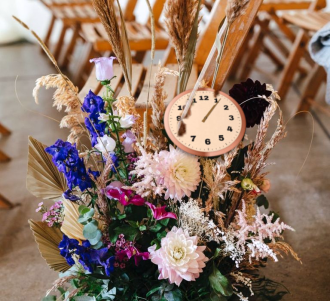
1:06
